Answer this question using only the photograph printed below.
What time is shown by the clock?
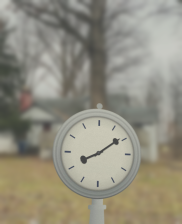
8:09
